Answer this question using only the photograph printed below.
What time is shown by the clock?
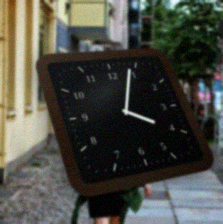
4:04
